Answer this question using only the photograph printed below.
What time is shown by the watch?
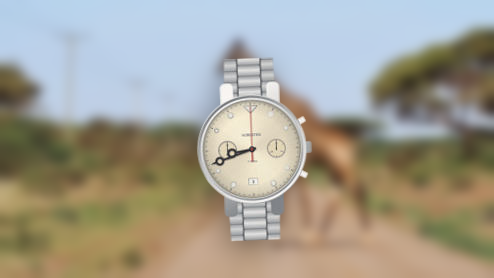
8:42
